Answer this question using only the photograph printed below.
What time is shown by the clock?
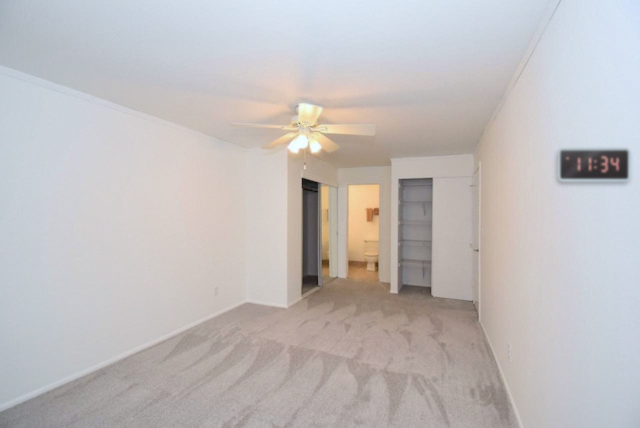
11:34
